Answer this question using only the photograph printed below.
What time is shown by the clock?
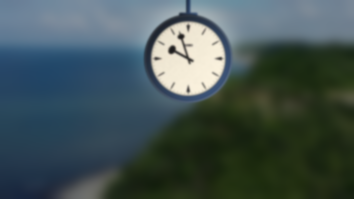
9:57
